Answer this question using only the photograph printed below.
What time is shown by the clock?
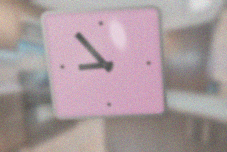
8:54
